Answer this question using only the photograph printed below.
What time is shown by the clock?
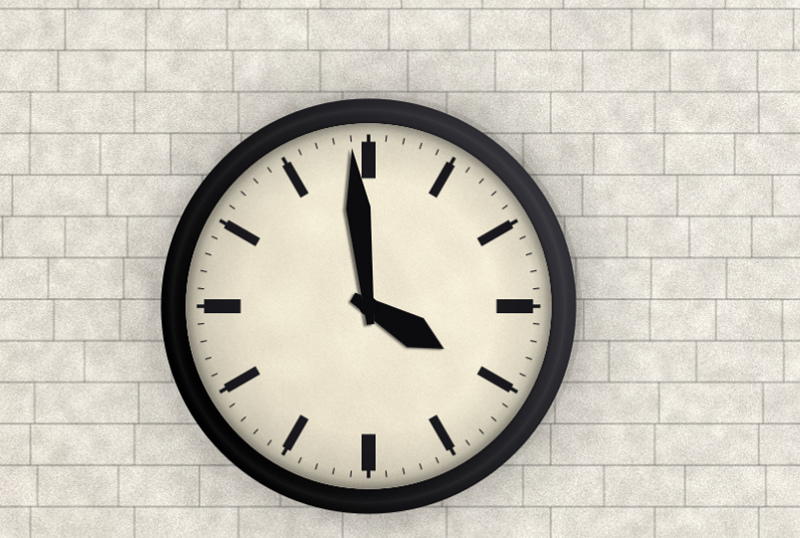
3:59
